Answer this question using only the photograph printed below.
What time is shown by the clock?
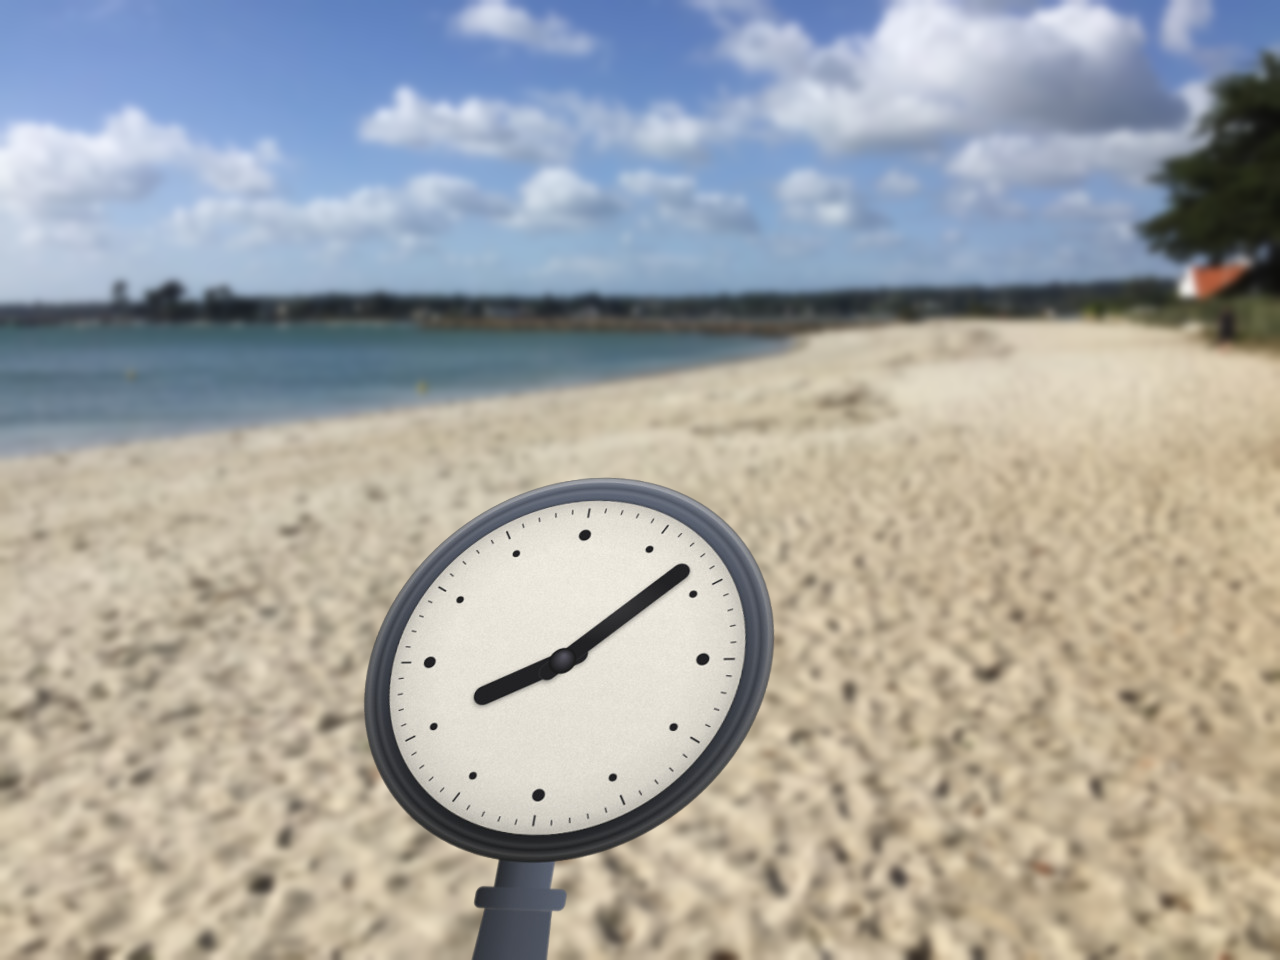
8:08
